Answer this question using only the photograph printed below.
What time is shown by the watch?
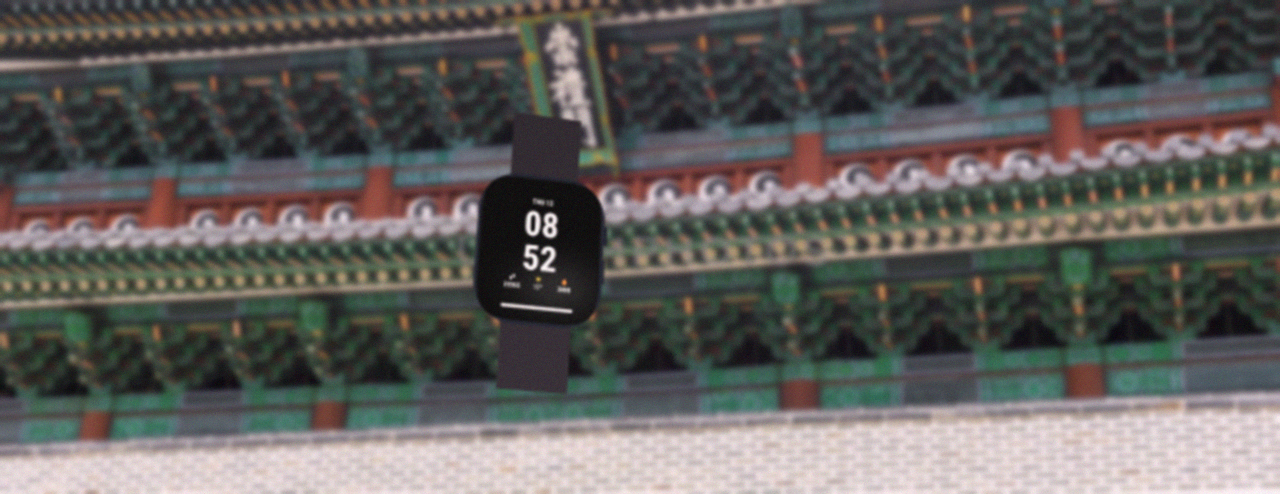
8:52
